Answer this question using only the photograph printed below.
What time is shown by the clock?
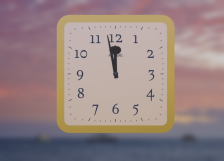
11:58
